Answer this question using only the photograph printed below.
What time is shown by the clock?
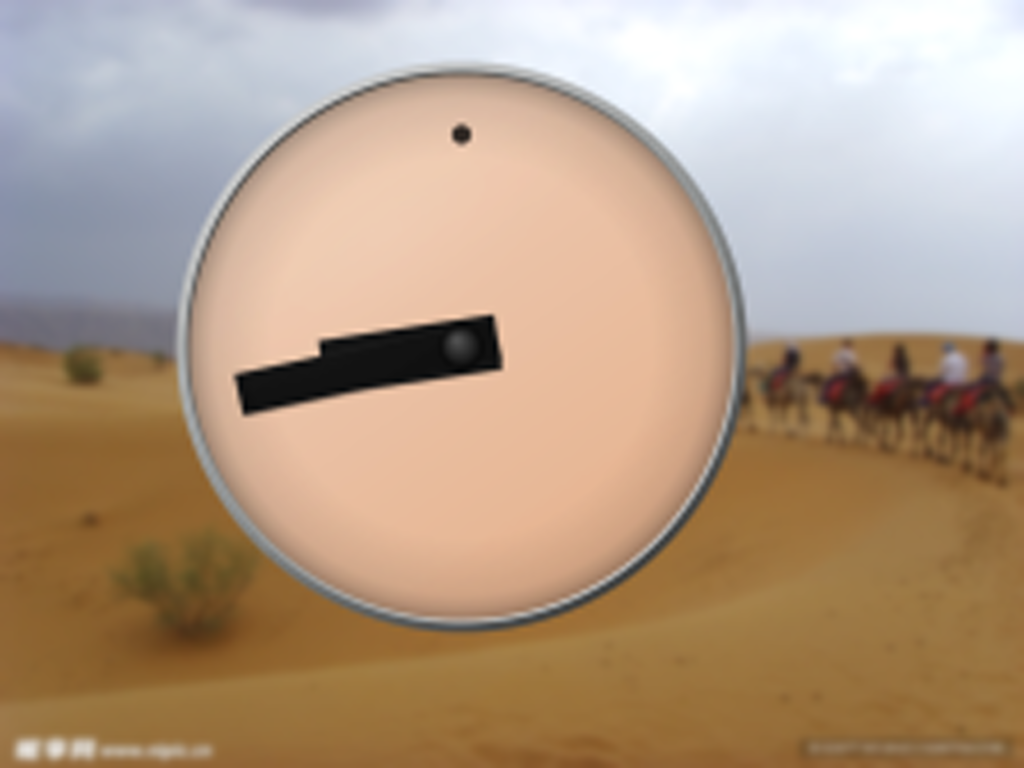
8:43
